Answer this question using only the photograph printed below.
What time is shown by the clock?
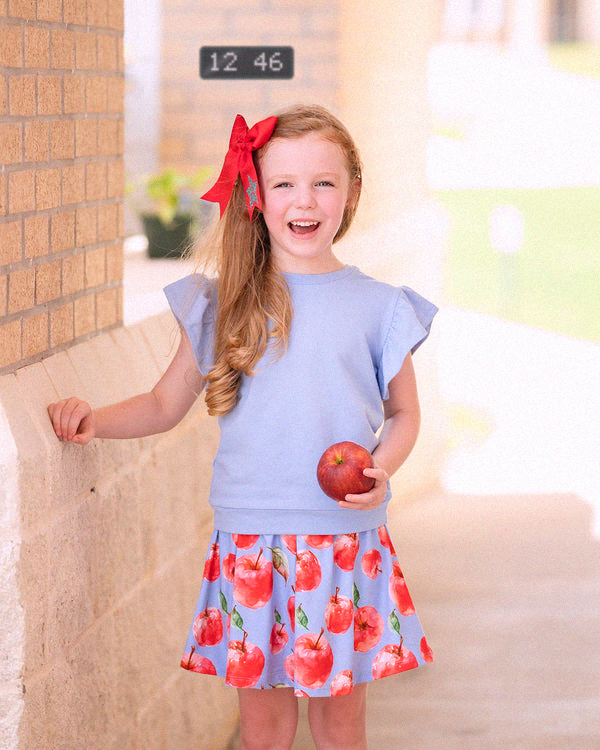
12:46
